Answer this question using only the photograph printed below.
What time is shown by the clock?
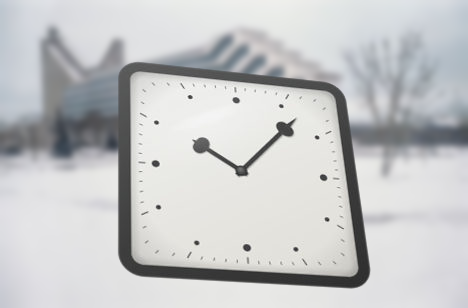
10:07
